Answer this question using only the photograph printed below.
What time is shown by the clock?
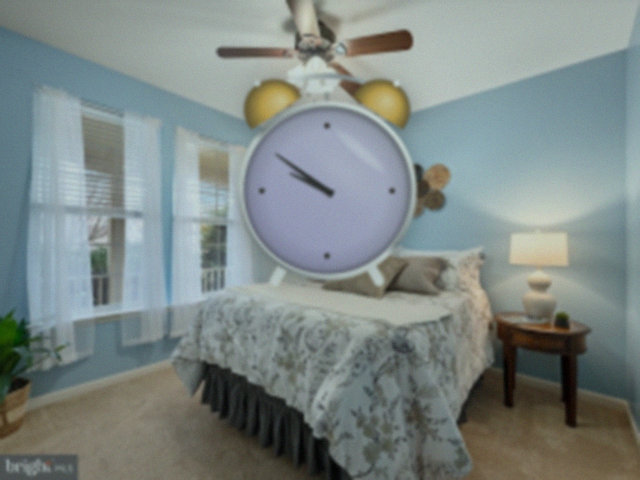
9:51
